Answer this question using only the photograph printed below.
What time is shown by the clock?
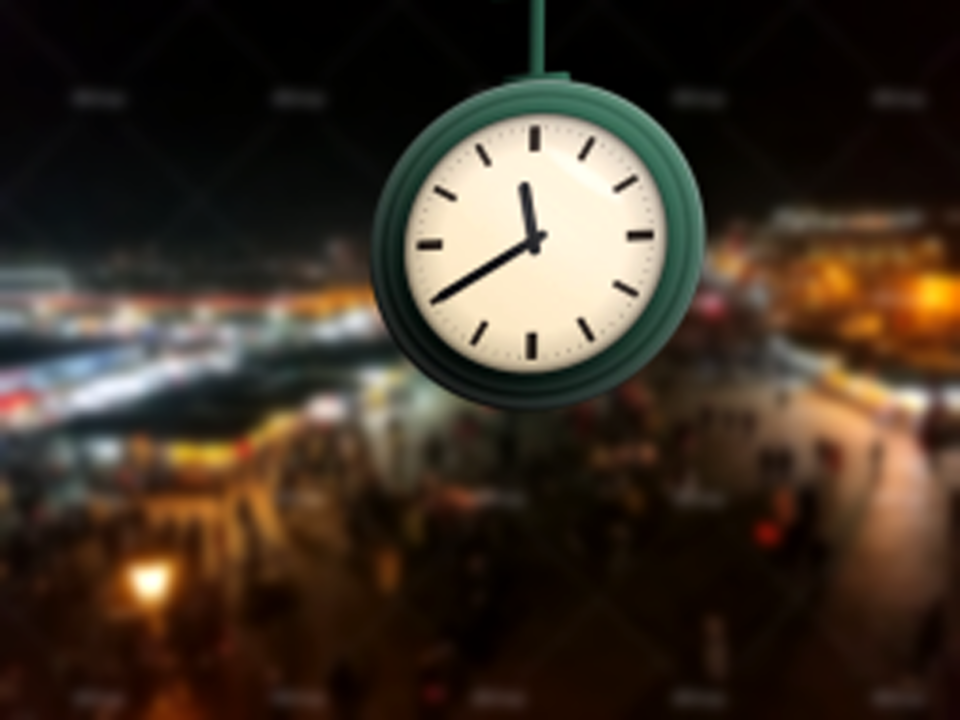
11:40
